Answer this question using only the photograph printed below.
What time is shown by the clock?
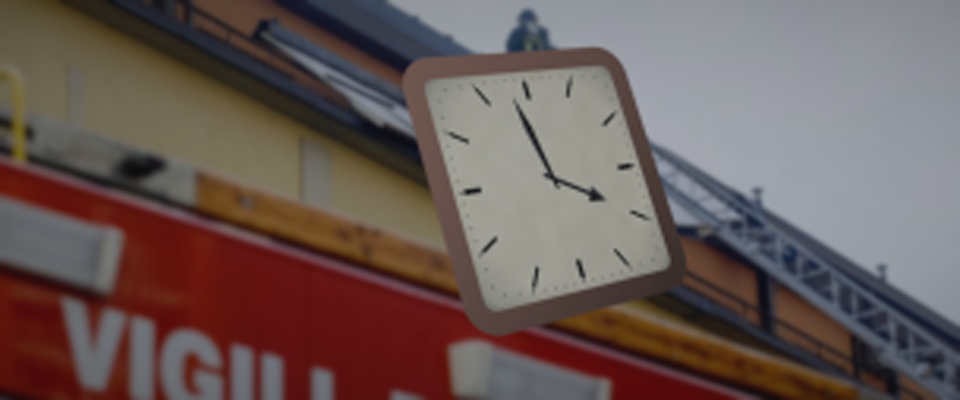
3:58
